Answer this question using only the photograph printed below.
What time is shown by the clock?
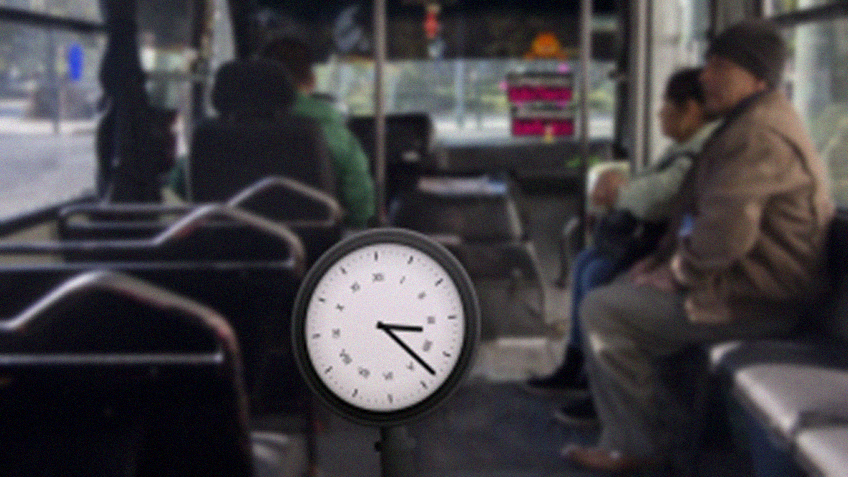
3:23
